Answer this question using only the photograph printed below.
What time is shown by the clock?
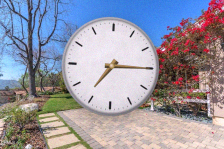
7:15
